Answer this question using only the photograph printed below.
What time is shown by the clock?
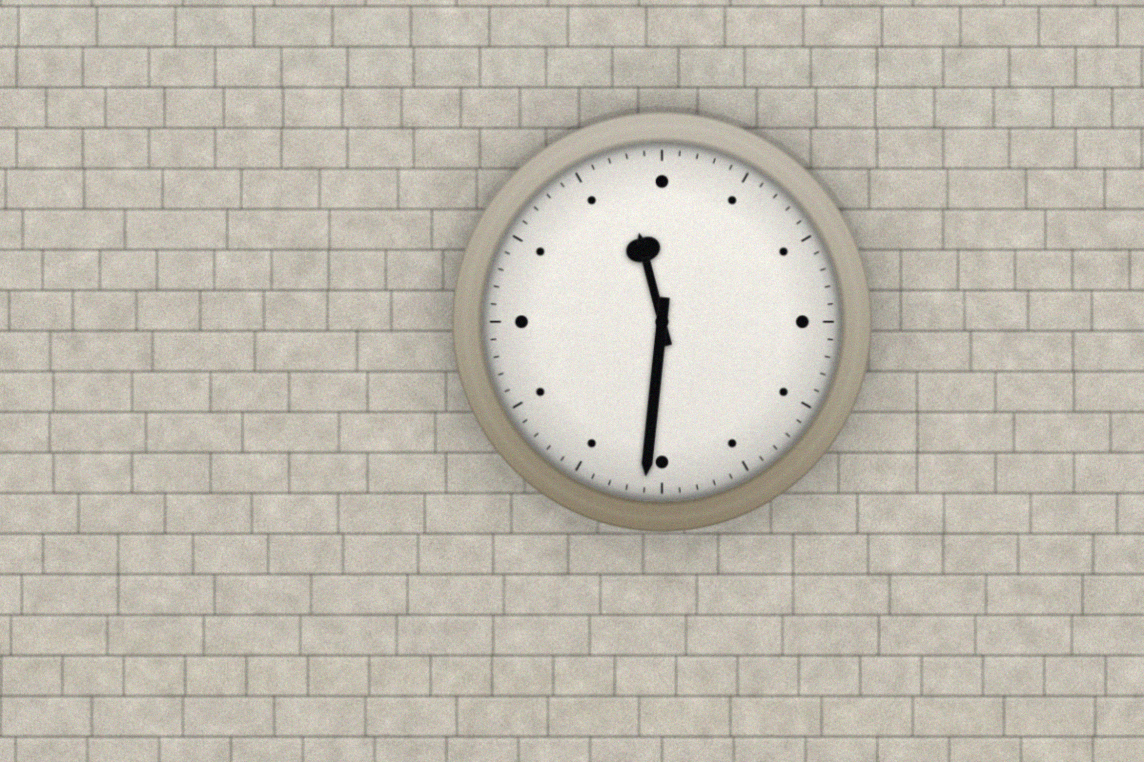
11:31
